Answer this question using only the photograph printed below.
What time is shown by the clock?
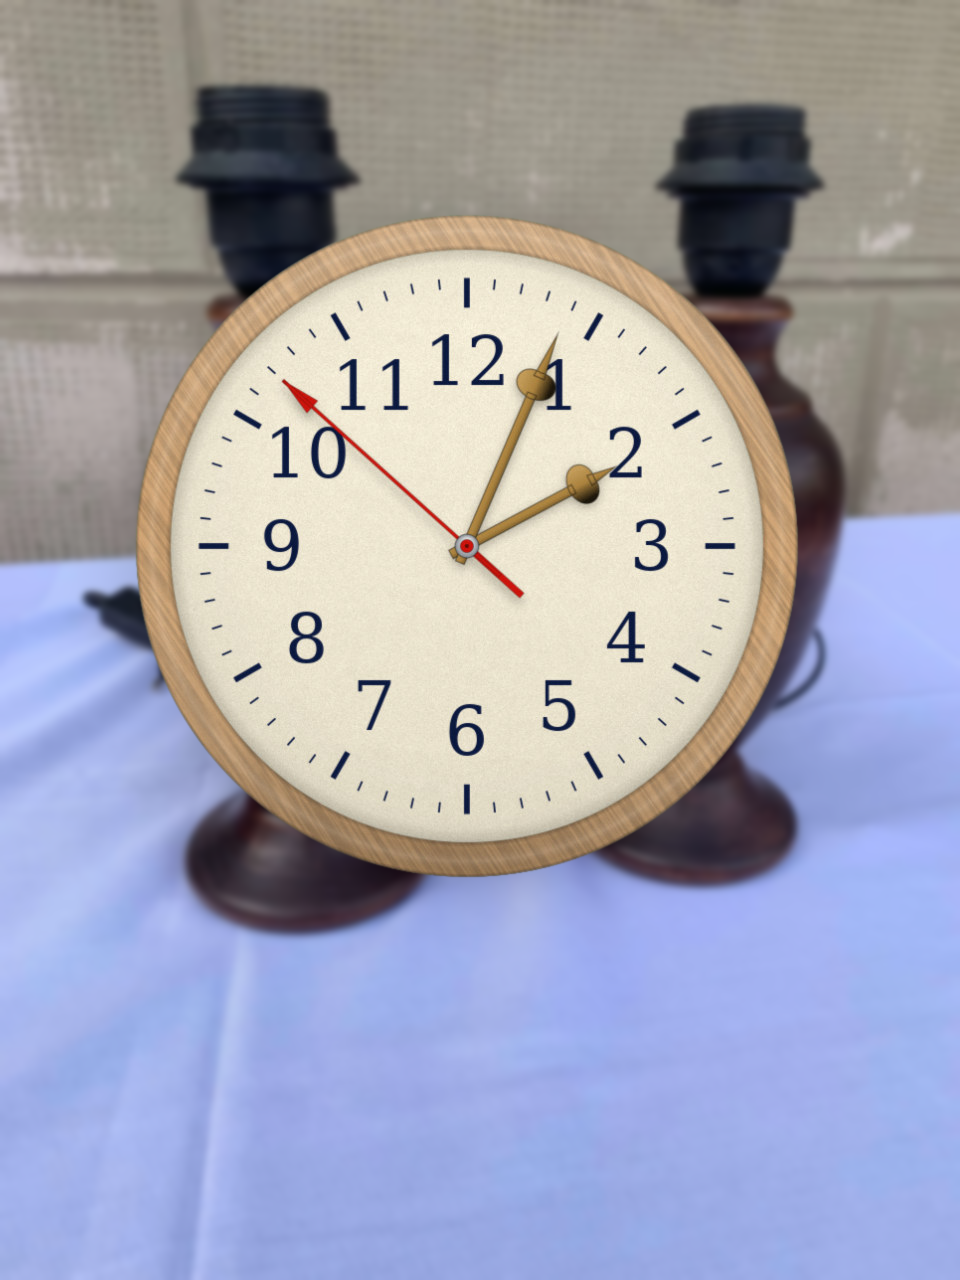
2:03:52
